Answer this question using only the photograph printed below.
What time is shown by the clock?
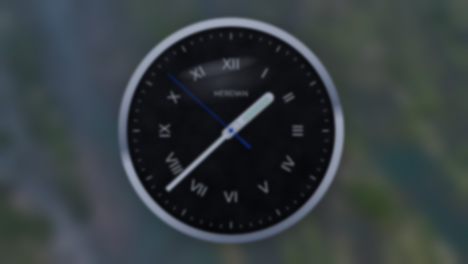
1:37:52
